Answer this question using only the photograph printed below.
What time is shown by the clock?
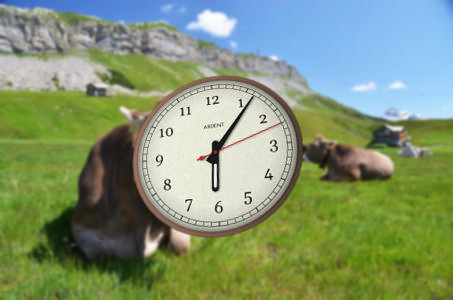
6:06:12
